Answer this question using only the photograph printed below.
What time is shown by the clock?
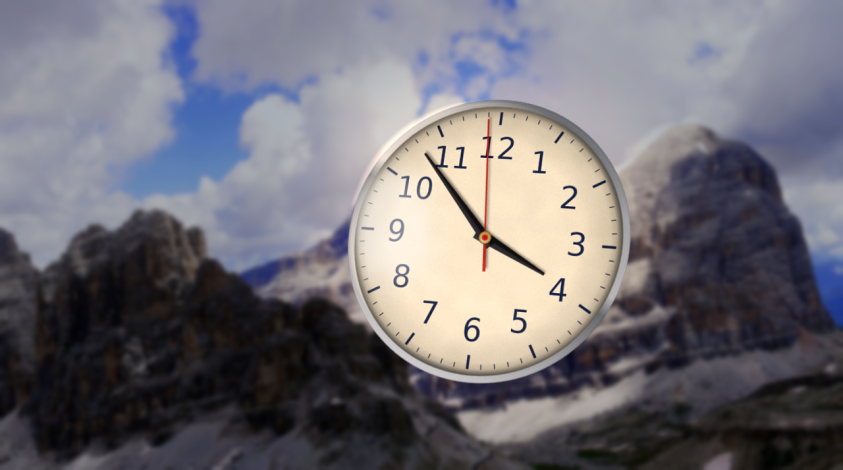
3:52:59
